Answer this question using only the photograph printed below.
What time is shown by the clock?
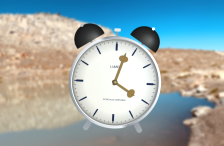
4:03
